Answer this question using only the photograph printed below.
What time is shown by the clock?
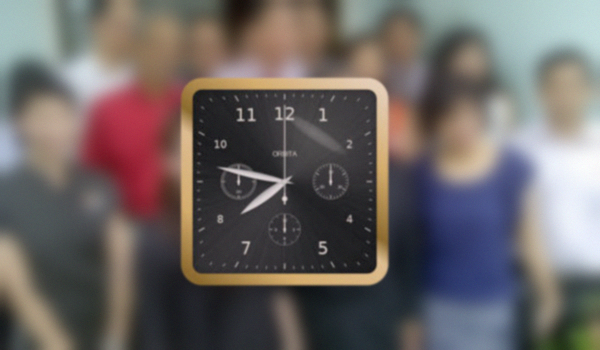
7:47
